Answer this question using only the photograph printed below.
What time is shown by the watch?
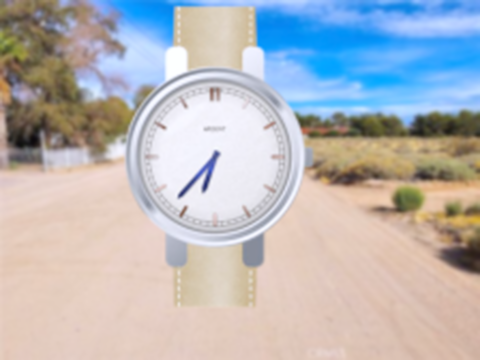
6:37
